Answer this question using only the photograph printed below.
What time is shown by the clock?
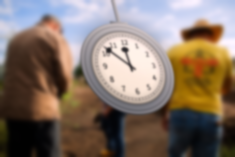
11:52
